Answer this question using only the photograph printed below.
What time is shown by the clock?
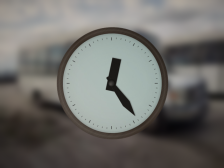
12:24
